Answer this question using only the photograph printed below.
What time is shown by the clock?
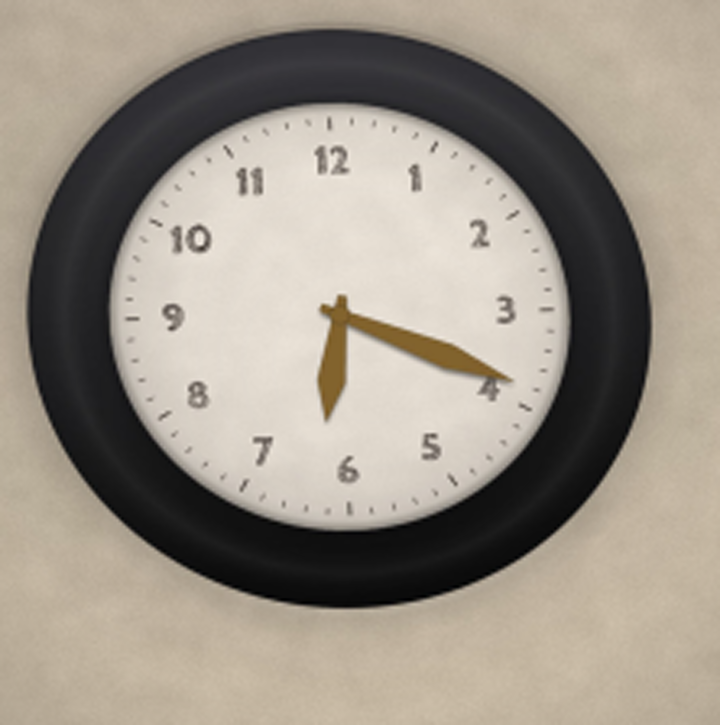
6:19
